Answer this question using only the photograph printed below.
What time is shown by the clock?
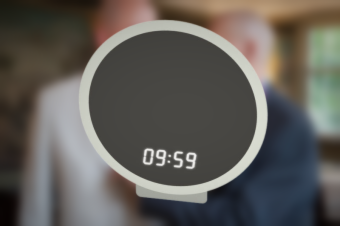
9:59
